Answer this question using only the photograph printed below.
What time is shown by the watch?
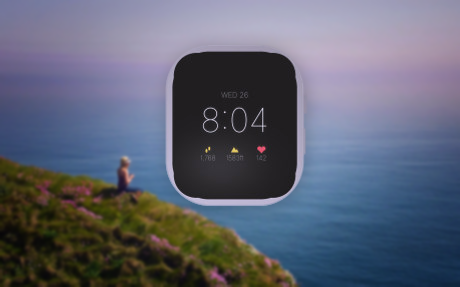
8:04
